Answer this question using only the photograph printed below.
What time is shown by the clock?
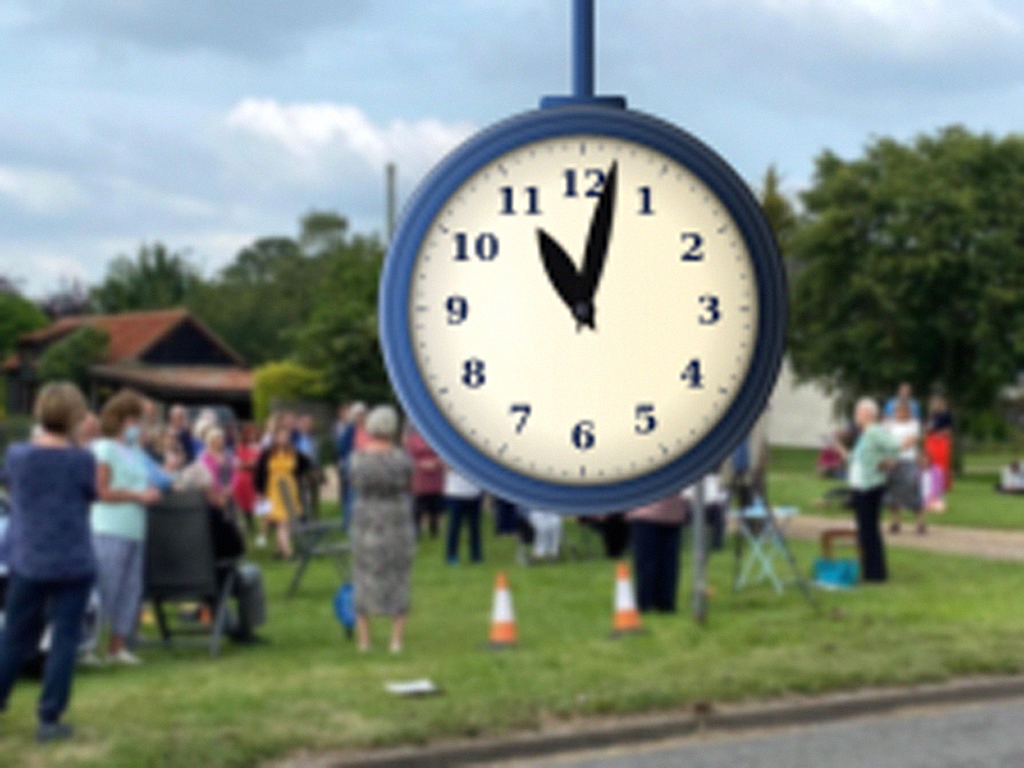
11:02
